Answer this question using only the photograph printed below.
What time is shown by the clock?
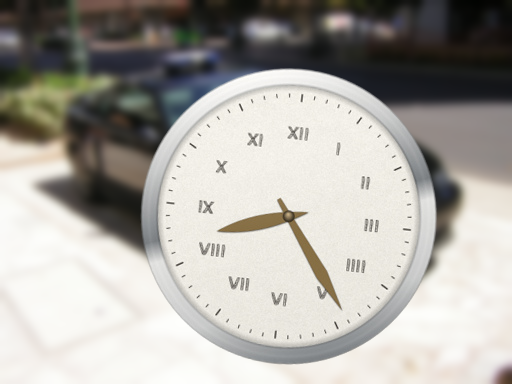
8:24
